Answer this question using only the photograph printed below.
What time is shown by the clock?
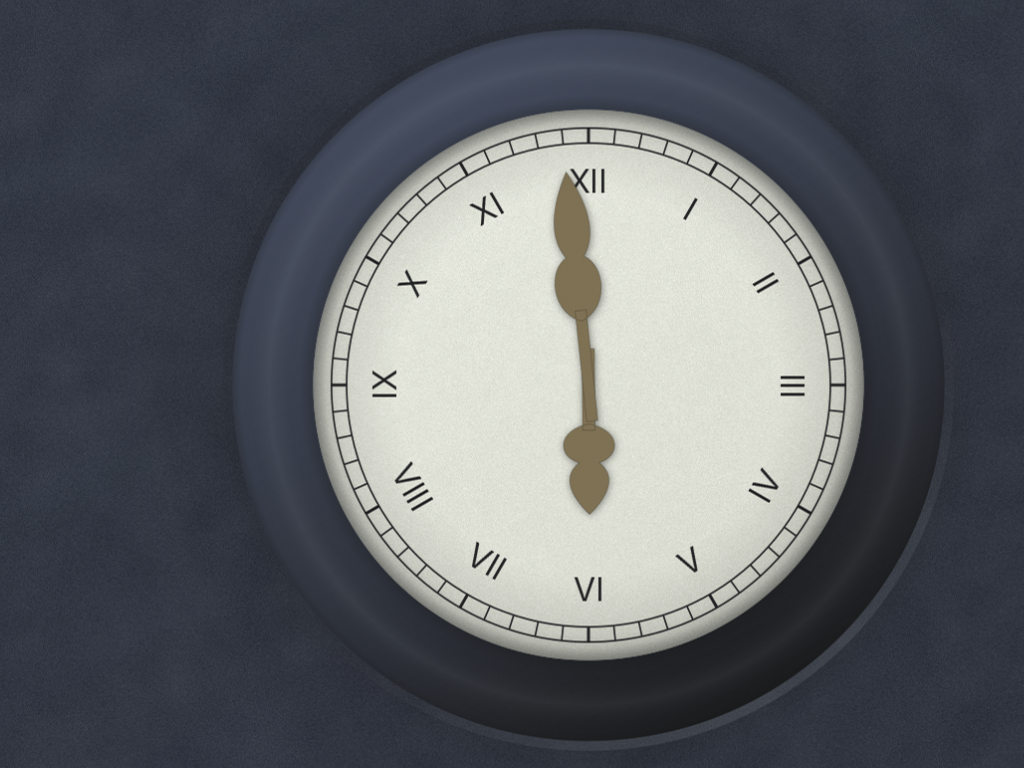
5:59
